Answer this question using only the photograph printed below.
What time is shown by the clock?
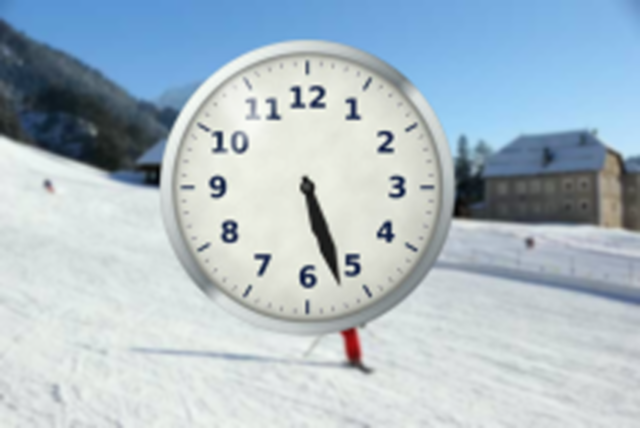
5:27
